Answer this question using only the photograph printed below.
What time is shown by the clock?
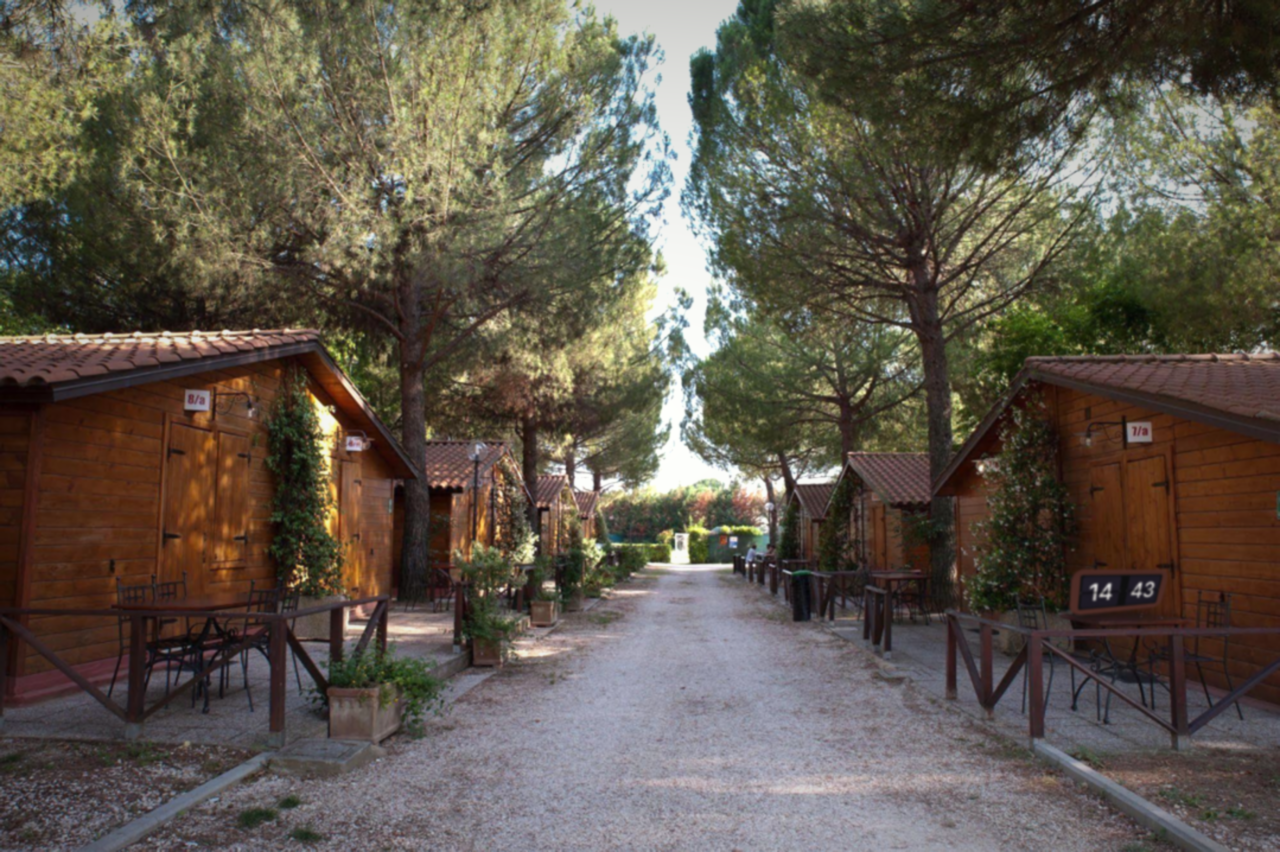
14:43
